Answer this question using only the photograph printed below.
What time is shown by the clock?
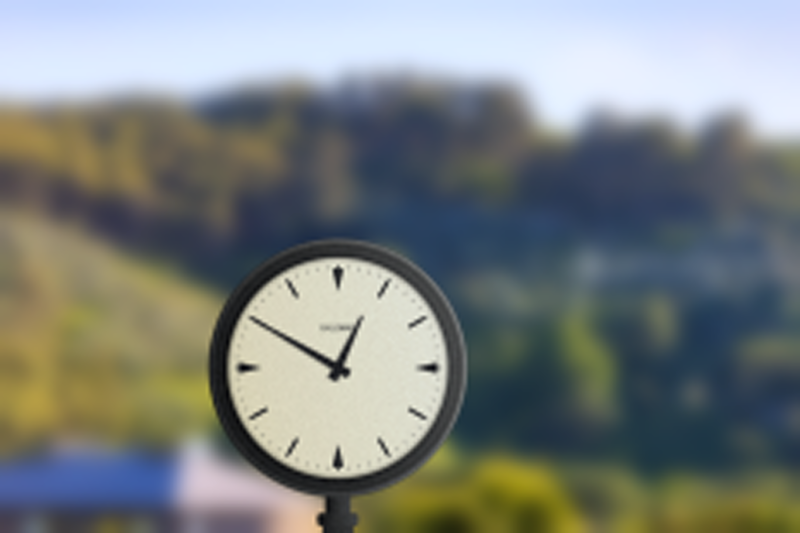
12:50
